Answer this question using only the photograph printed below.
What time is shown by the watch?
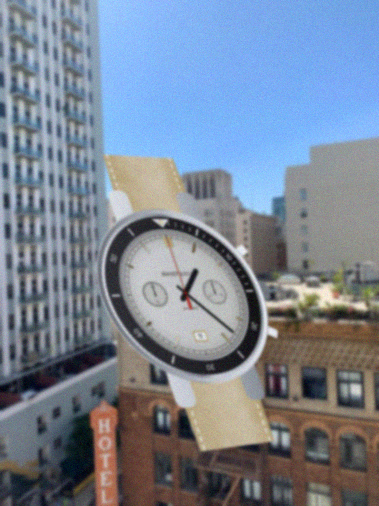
1:23
